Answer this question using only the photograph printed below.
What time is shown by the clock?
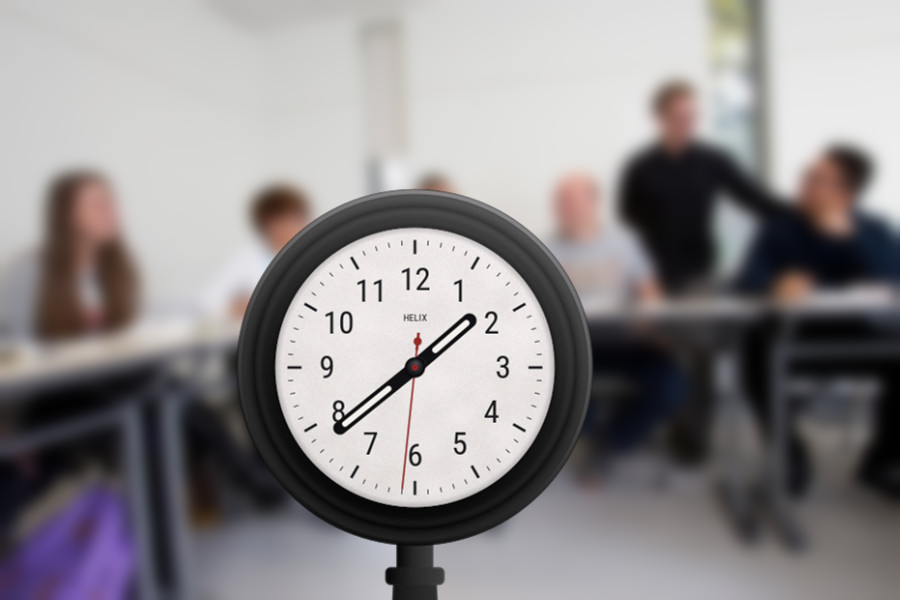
1:38:31
